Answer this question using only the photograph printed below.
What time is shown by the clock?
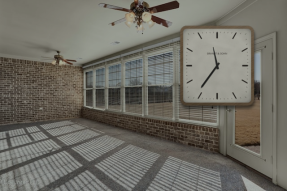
11:36
